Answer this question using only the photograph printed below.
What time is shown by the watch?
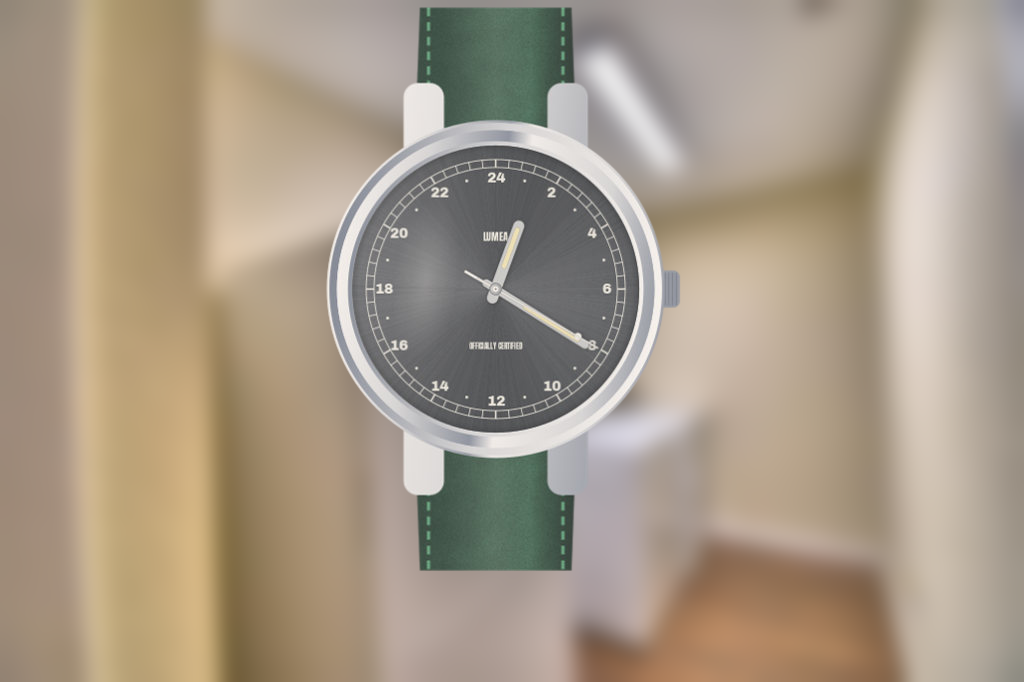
1:20:20
